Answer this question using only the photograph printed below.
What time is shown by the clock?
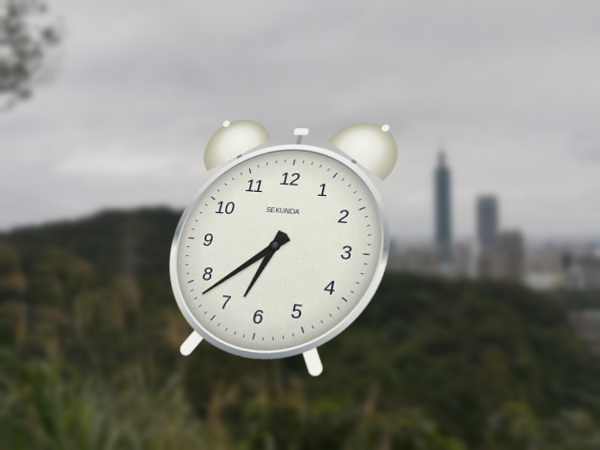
6:38
